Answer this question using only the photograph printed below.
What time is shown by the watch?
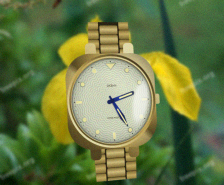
2:25
